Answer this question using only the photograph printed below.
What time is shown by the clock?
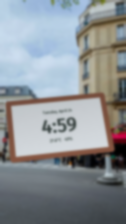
4:59
